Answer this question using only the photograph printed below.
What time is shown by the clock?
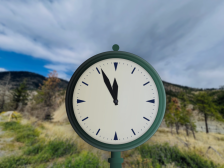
11:56
